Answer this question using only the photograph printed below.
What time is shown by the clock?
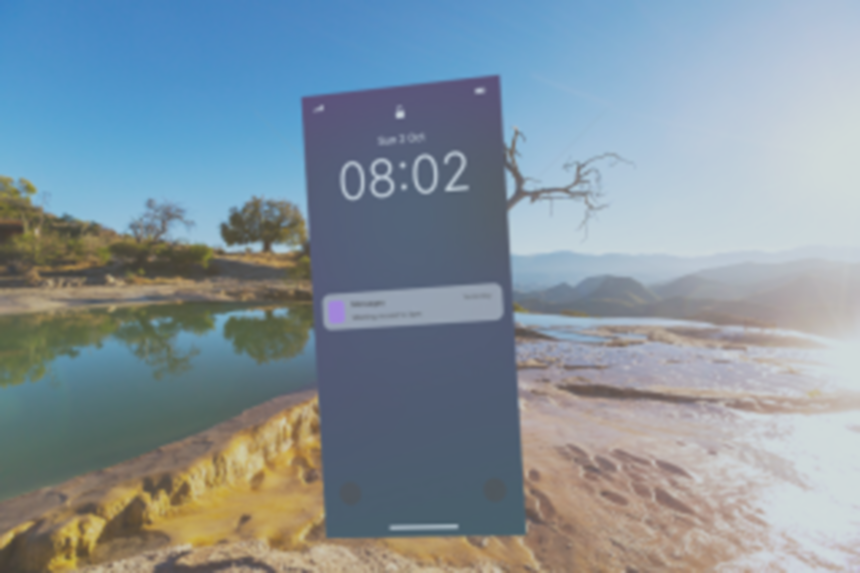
8:02
